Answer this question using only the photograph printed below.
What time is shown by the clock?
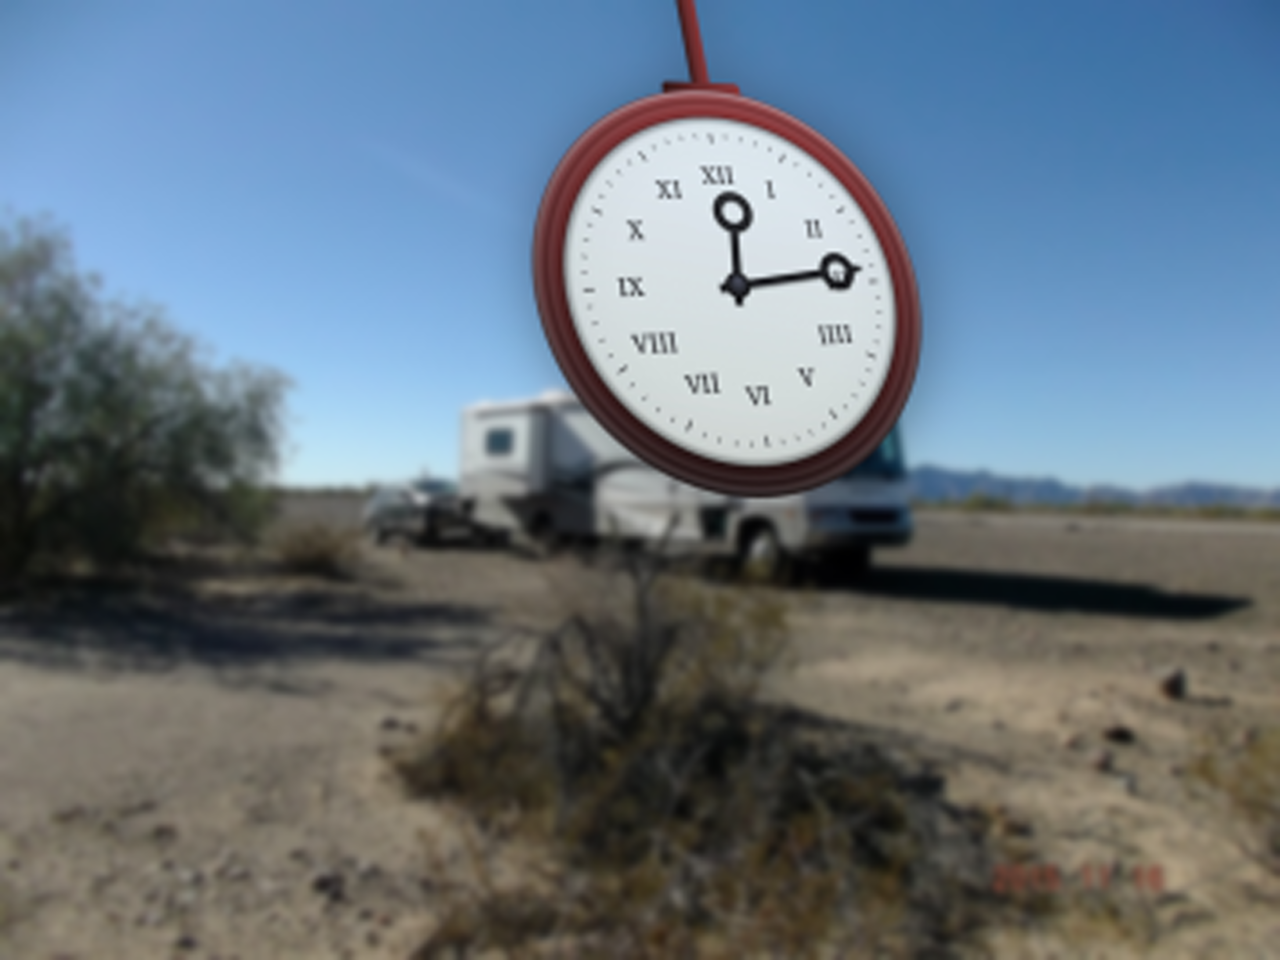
12:14
